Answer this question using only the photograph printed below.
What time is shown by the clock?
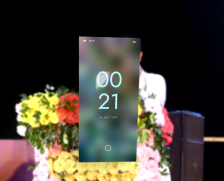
0:21
